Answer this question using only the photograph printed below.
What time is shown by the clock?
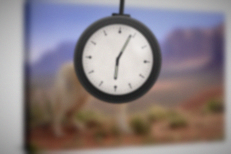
6:04
